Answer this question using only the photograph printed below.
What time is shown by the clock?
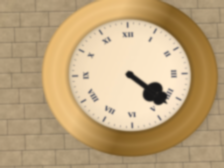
4:22
